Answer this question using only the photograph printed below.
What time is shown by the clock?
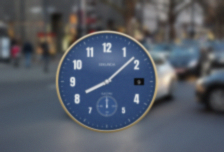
8:08
